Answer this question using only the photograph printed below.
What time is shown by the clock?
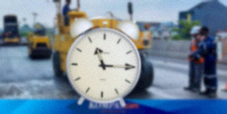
11:15
